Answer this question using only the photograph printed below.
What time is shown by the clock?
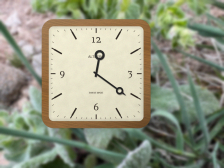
12:21
